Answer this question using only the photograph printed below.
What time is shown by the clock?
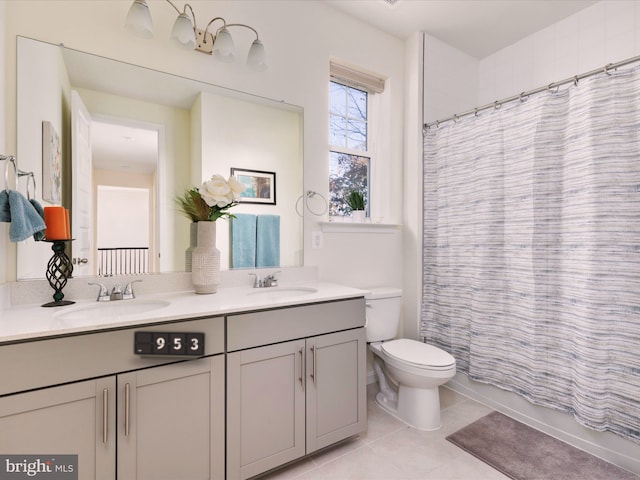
9:53
